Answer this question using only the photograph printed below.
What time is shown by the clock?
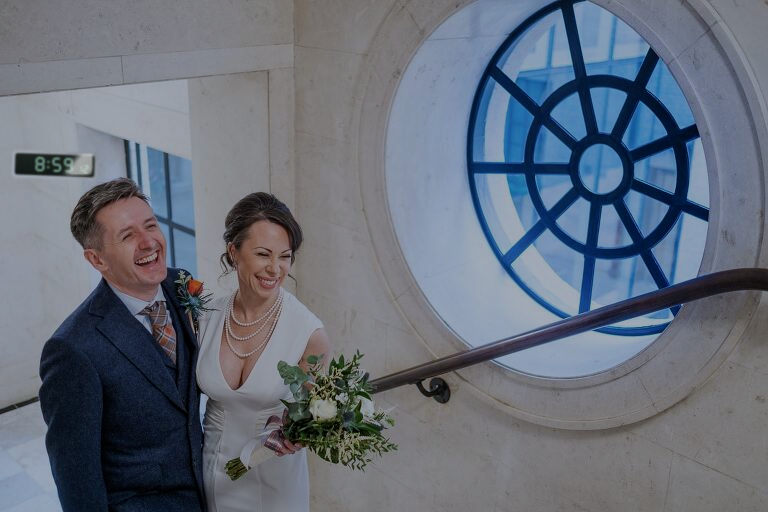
8:59
